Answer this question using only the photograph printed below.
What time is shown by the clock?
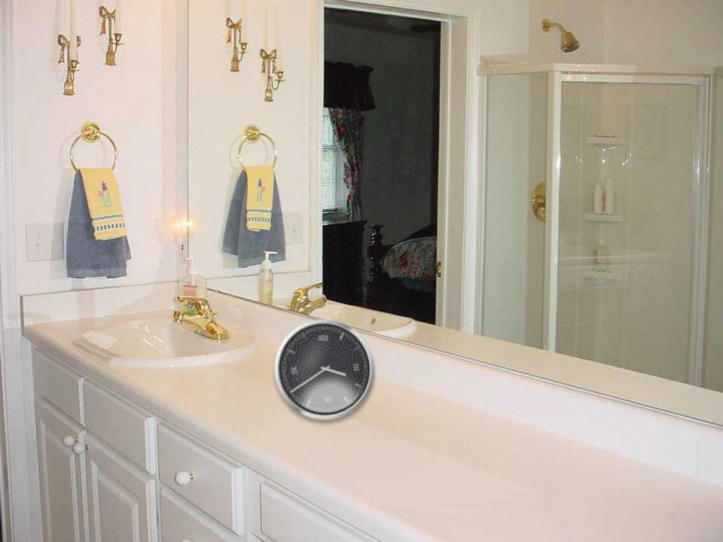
3:40
